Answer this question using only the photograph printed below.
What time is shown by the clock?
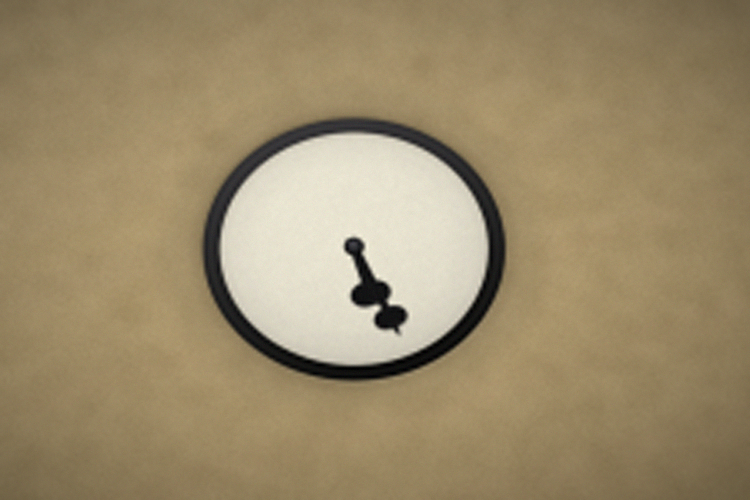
5:26
